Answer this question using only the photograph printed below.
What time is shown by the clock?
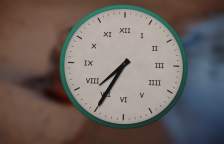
7:35
